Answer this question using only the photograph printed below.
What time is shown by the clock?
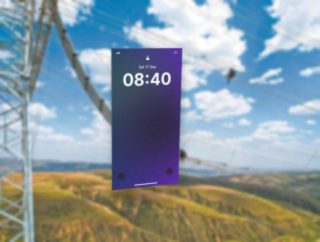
8:40
